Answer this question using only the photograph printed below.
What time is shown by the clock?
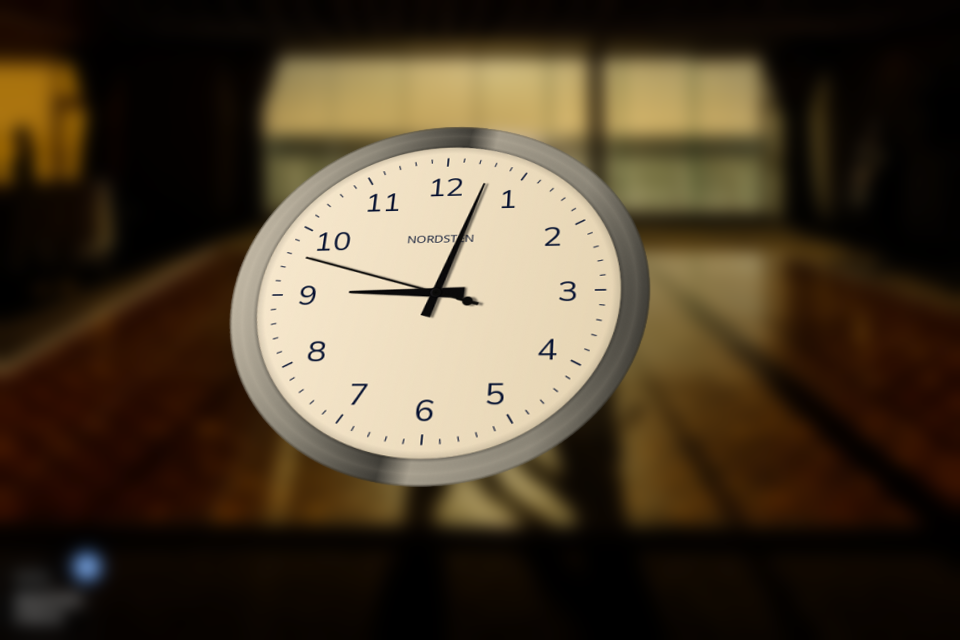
9:02:48
